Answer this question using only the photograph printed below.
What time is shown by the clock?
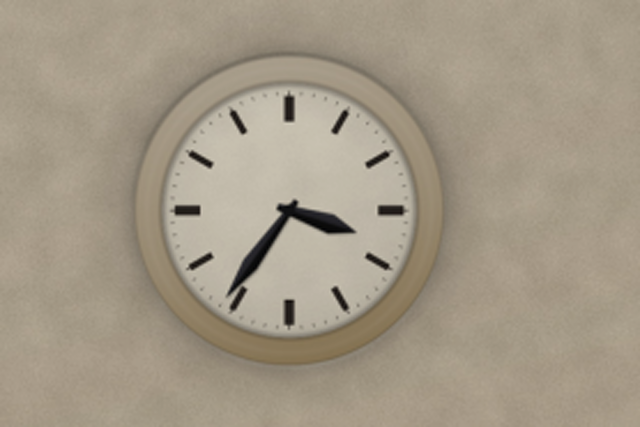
3:36
